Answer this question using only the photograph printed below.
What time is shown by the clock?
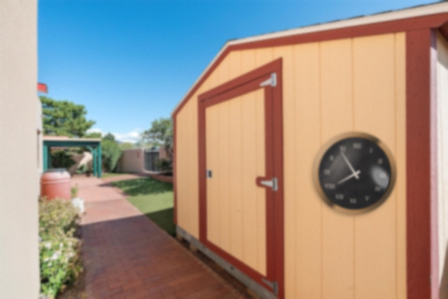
7:54
